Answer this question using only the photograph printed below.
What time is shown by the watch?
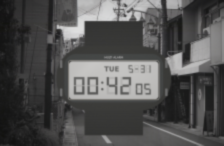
0:42:05
